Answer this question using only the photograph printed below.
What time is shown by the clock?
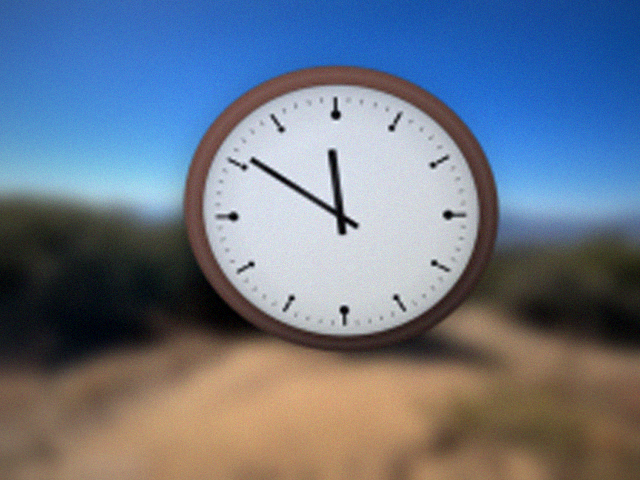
11:51
